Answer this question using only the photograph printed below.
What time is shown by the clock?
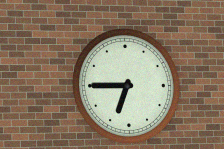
6:45
